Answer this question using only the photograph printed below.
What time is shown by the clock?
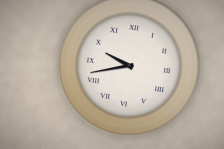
9:42
